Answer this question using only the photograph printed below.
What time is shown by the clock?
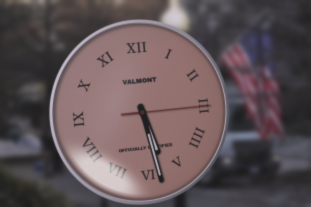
5:28:15
